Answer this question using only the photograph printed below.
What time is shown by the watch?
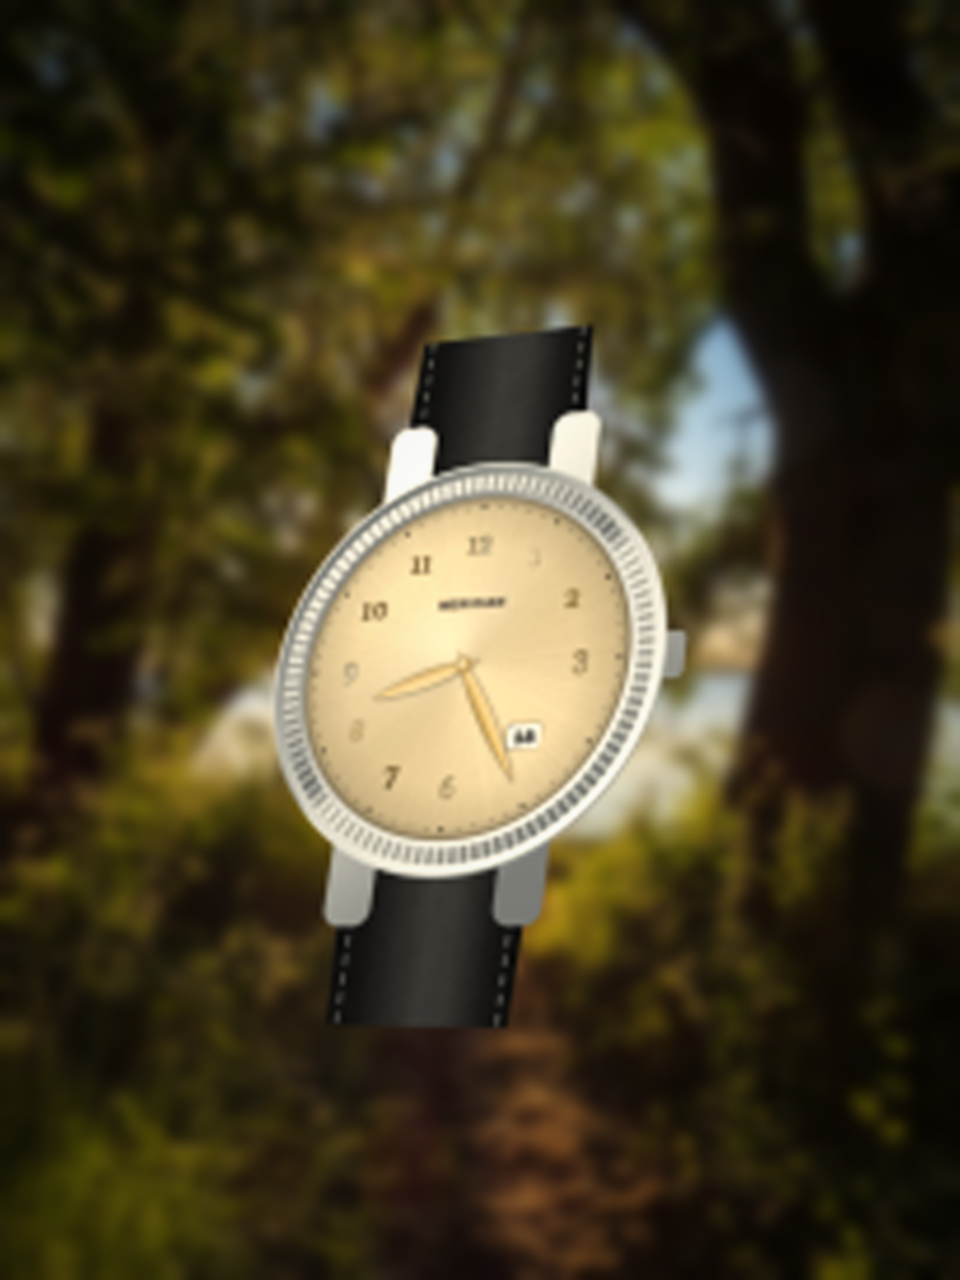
8:25
